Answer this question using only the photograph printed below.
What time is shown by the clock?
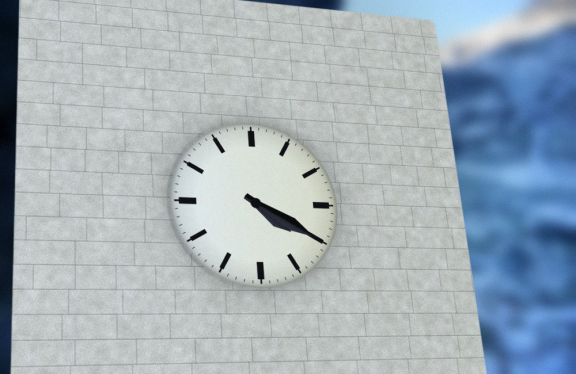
4:20
